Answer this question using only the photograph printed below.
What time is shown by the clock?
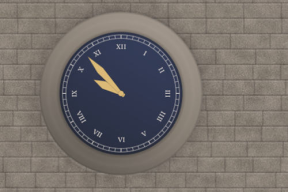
9:53
